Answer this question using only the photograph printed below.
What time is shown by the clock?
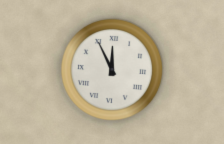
11:55
